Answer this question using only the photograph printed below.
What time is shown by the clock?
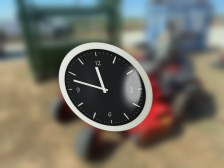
11:48
